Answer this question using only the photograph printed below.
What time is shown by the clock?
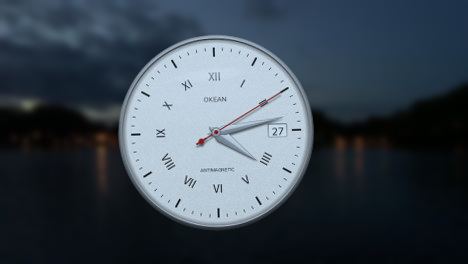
4:13:10
